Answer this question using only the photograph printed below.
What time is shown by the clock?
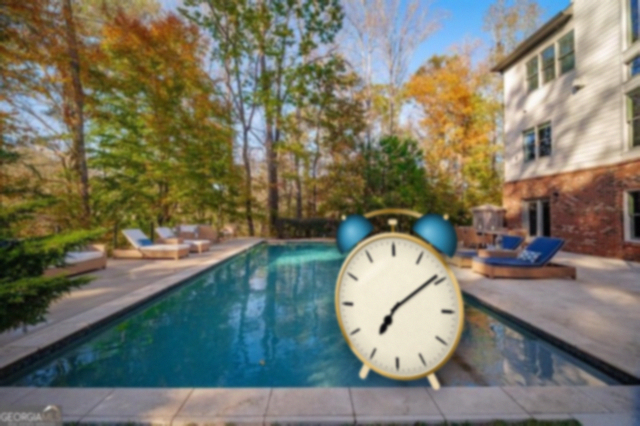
7:09
